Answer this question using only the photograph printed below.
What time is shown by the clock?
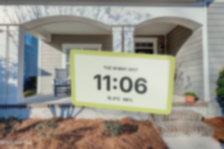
11:06
